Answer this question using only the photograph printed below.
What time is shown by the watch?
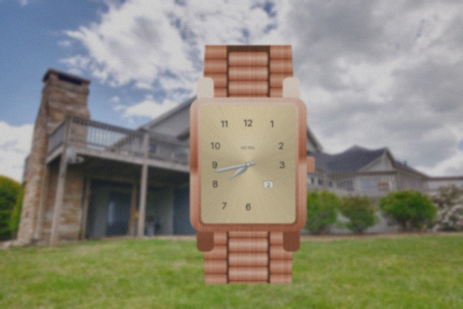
7:43
